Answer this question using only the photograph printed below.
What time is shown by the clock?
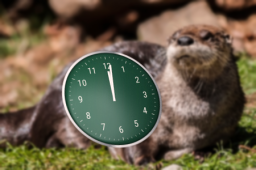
12:01
